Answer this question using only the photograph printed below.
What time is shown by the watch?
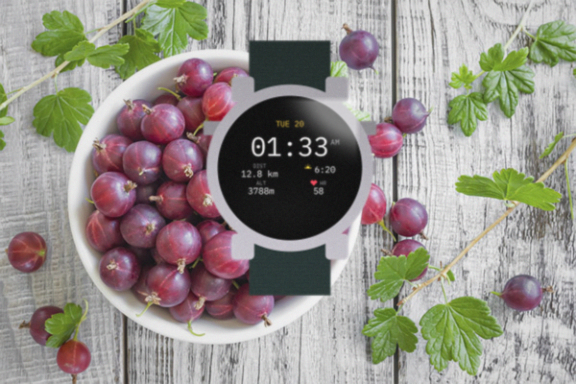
1:33
